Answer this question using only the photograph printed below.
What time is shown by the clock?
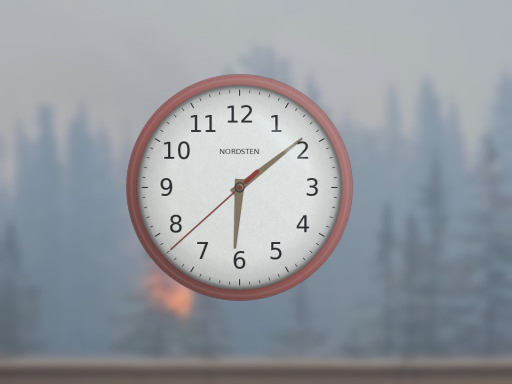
6:08:38
